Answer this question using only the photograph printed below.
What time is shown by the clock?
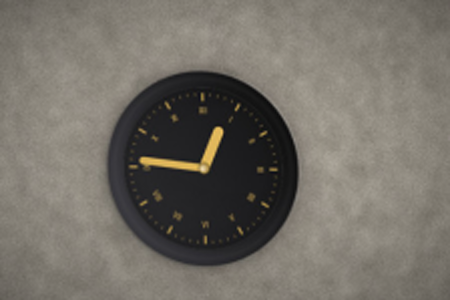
12:46
